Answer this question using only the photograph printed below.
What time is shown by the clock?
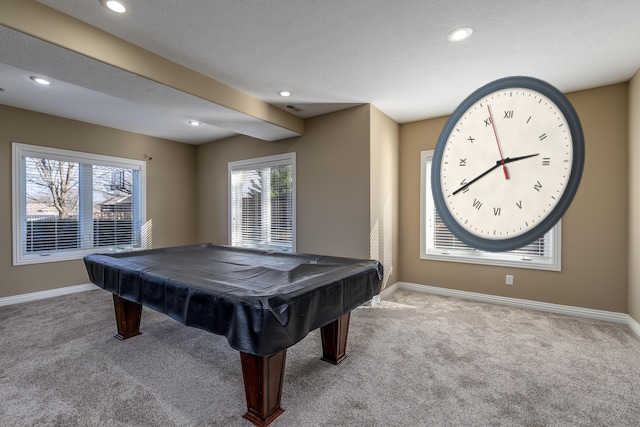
2:39:56
